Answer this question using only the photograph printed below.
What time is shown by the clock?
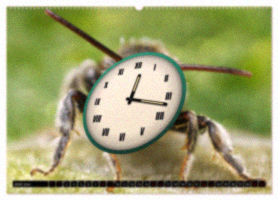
12:17
